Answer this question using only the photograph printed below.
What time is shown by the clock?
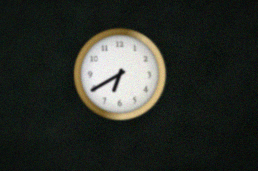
6:40
